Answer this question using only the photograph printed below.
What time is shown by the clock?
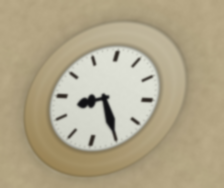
8:25
